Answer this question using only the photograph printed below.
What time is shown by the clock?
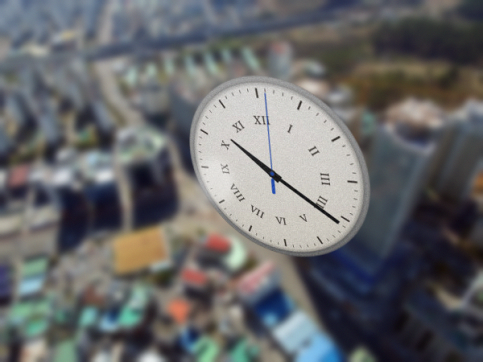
10:21:01
